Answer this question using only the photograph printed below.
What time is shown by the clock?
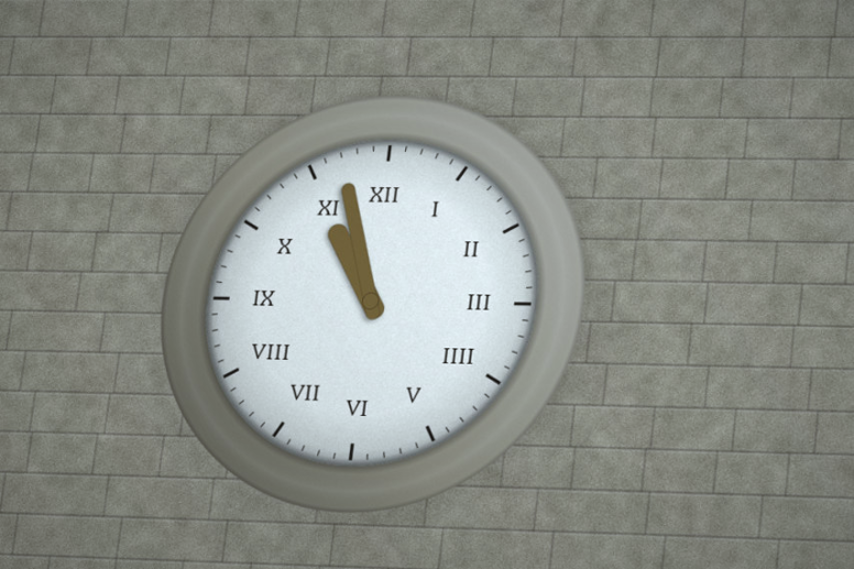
10:57
